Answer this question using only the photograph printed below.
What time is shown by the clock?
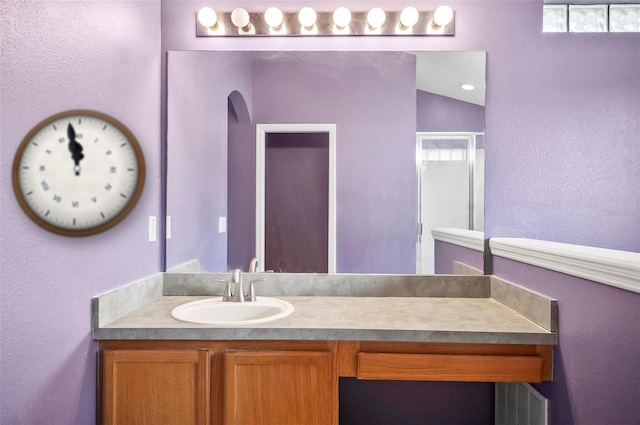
11:58
